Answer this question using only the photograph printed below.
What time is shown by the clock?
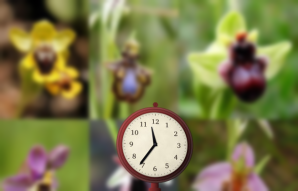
11:36
